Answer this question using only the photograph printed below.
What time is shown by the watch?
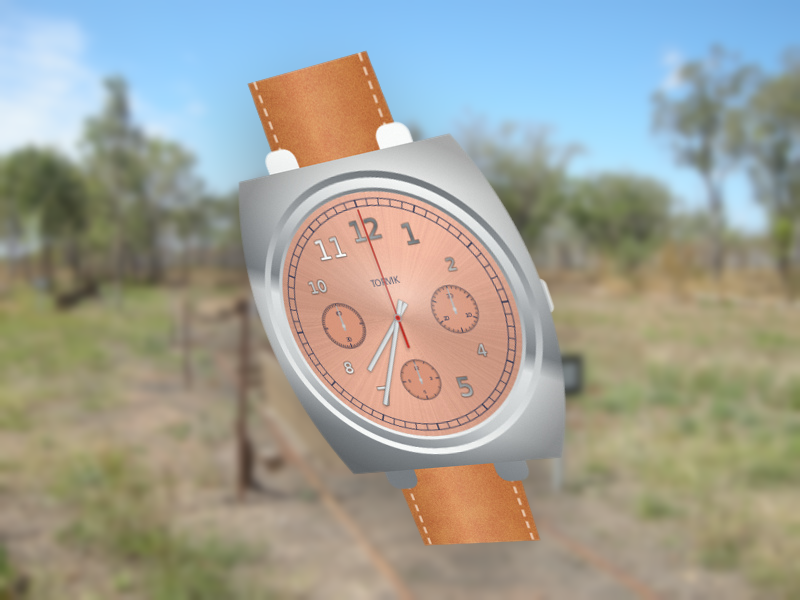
7:35
